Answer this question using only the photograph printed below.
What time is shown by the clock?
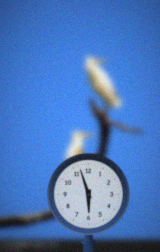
5:57
